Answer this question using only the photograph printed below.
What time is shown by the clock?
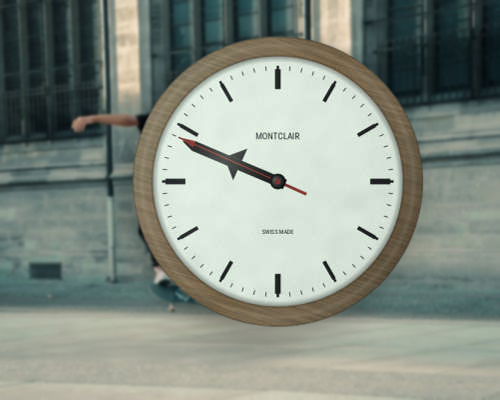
9:48:49
